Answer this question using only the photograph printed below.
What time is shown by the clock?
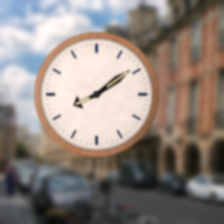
8:09
